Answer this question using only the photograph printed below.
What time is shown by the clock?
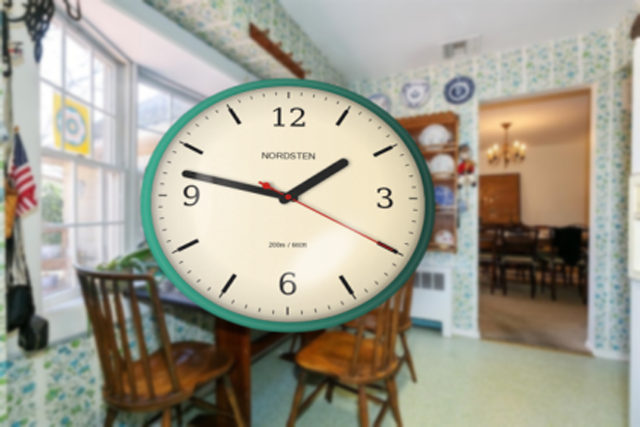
1:47:20
